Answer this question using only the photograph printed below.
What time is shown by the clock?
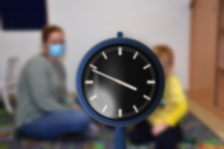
3:49
